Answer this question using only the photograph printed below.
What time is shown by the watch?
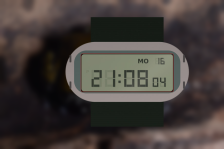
21:08:04
